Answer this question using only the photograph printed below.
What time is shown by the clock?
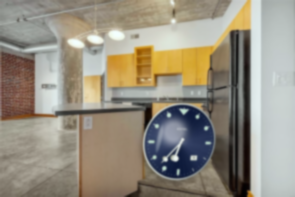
6:37
